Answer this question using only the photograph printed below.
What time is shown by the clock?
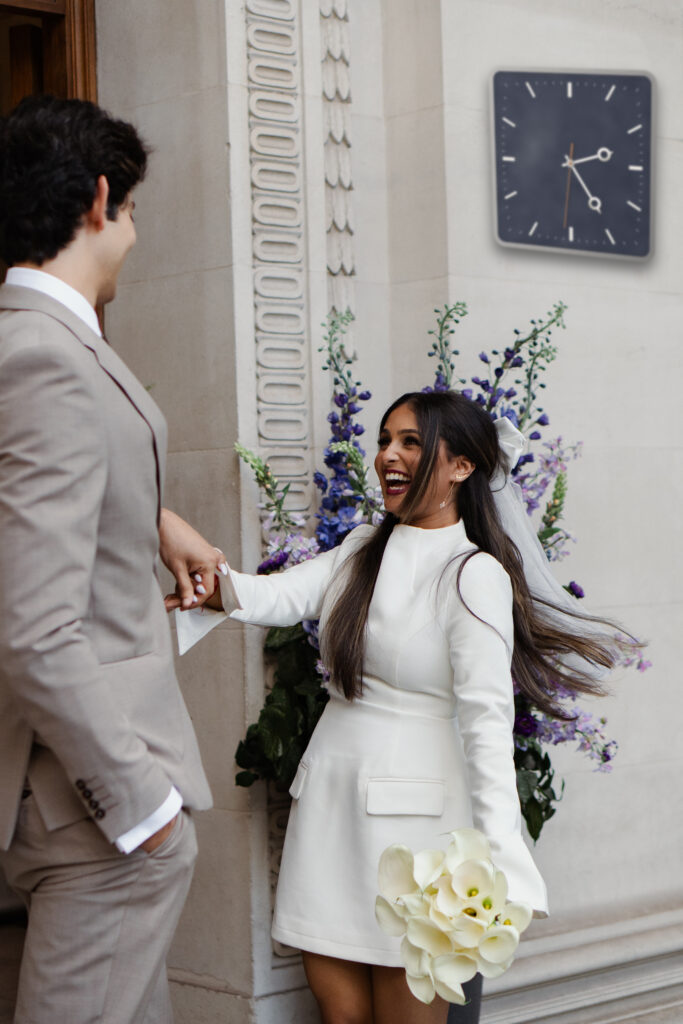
2:24:31
